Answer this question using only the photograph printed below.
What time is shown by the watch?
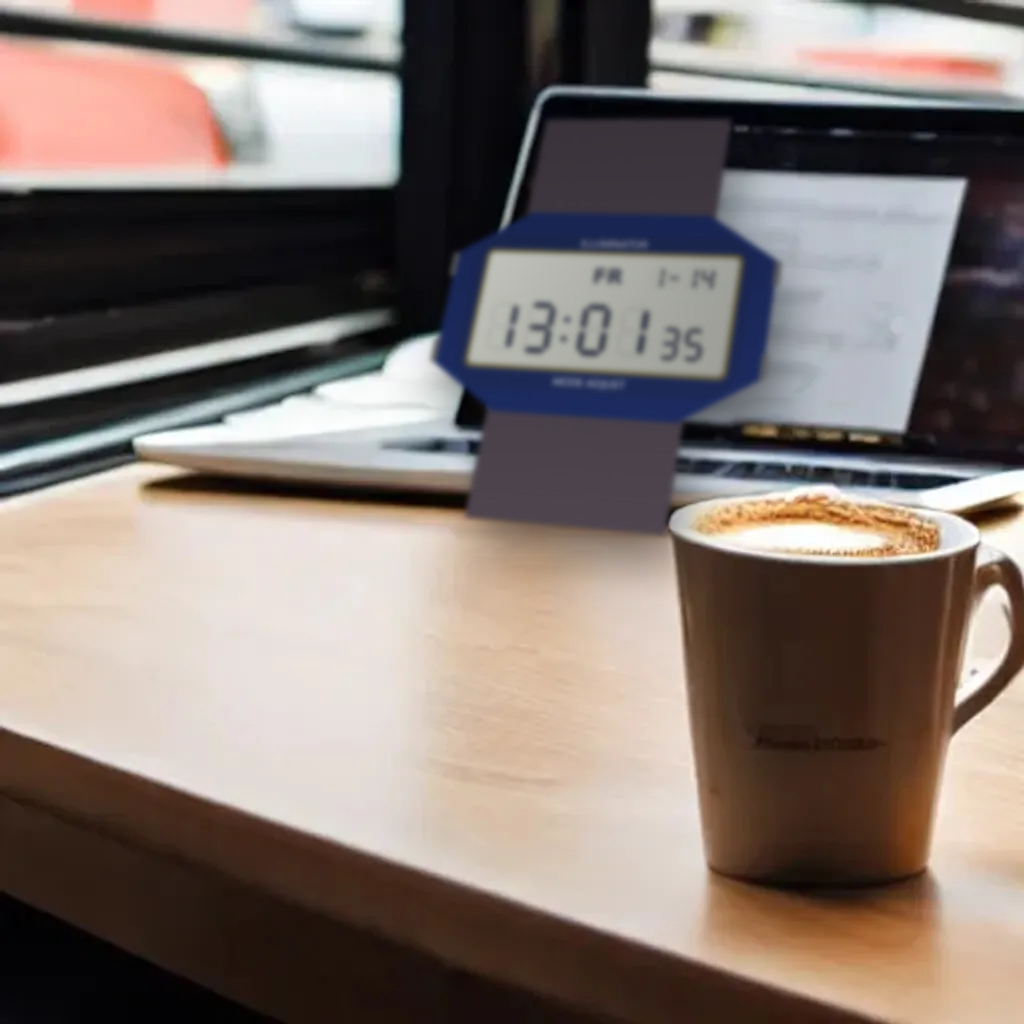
13:01:35
